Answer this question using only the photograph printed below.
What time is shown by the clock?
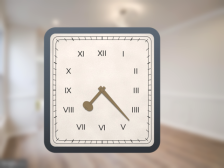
7:23
